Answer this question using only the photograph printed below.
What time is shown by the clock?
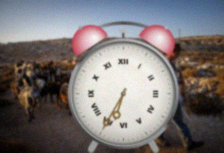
6:35
